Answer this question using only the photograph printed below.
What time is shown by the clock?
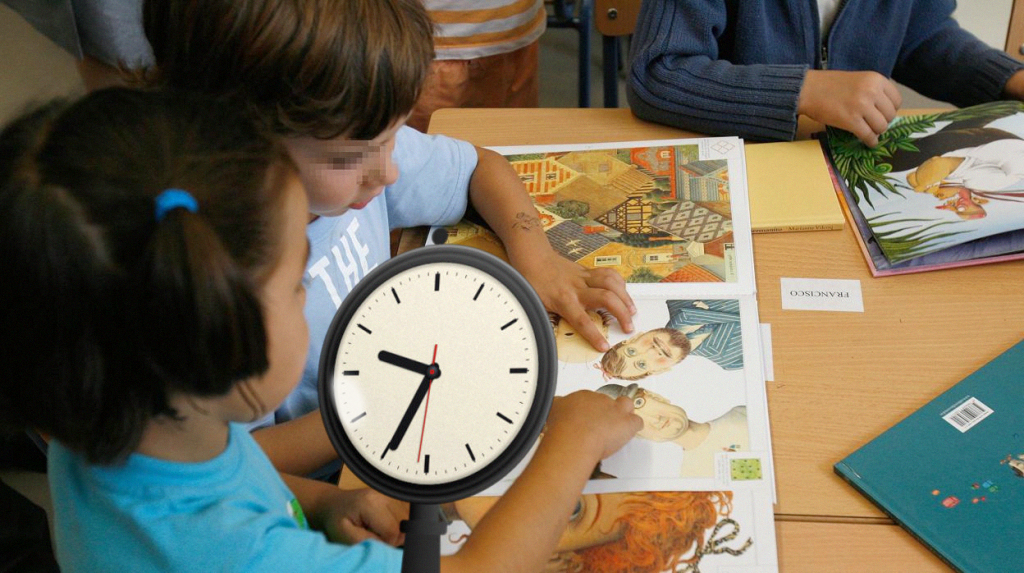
9:34:31
